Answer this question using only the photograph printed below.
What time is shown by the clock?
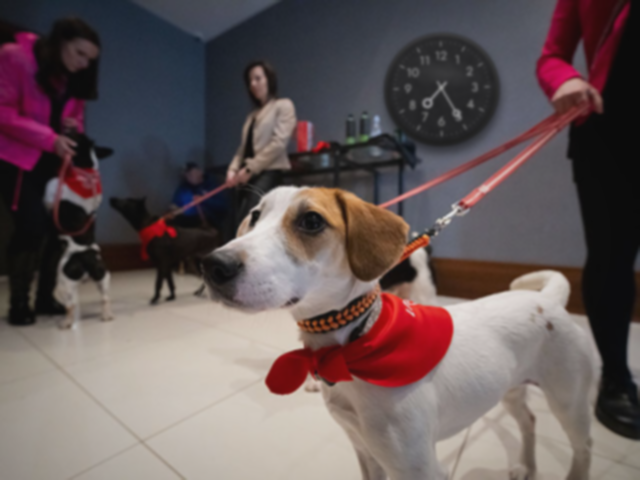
7:25
